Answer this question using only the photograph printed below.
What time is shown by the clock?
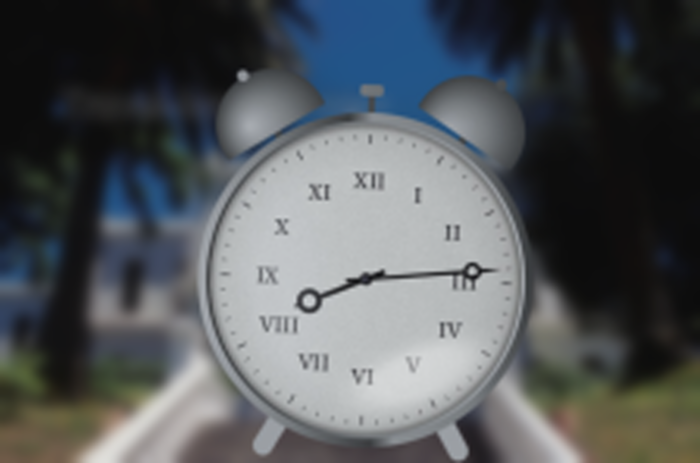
8:14
